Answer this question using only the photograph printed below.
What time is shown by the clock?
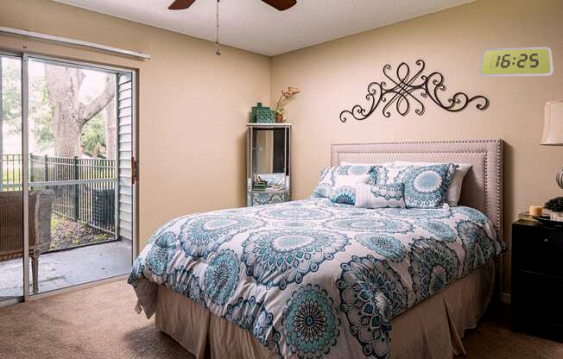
16:25
